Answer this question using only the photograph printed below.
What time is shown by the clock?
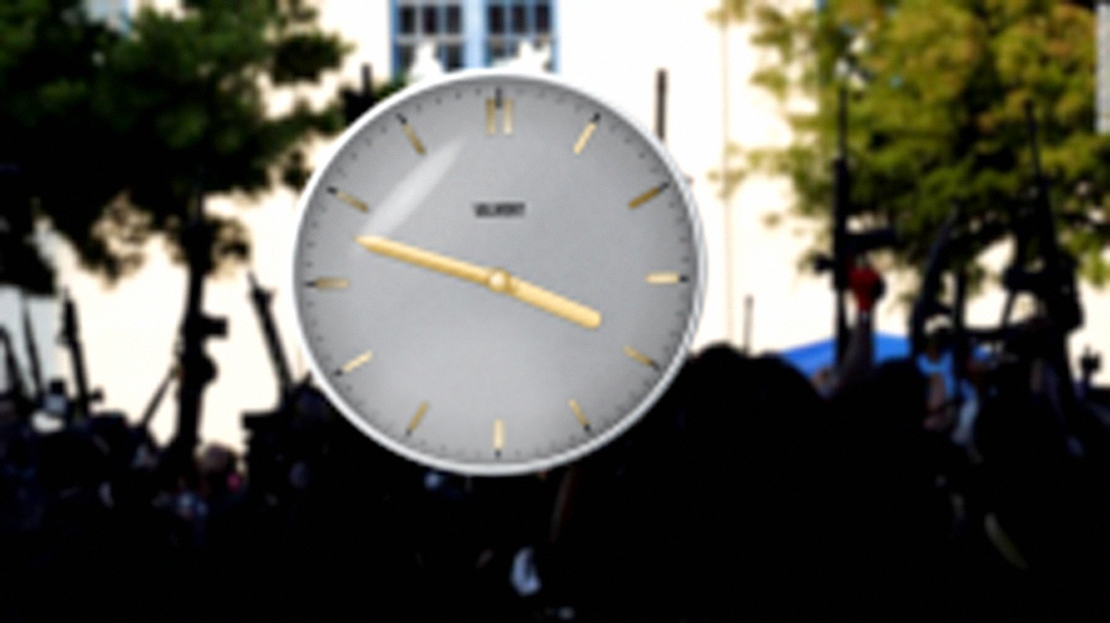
3:48
